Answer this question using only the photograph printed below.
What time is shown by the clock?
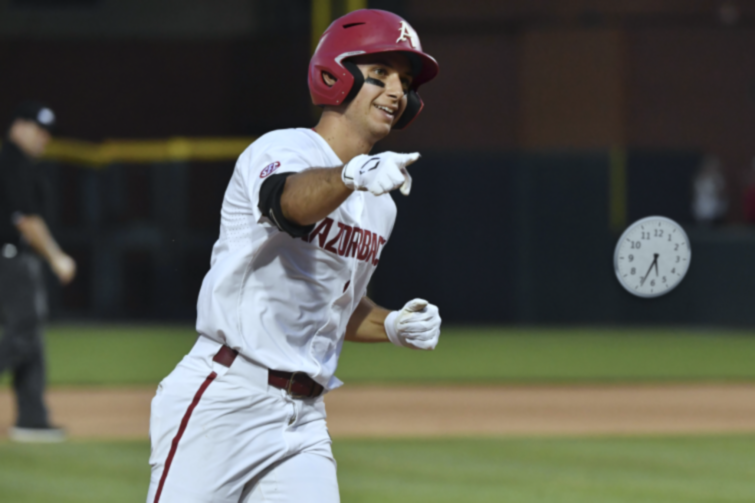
5:34
